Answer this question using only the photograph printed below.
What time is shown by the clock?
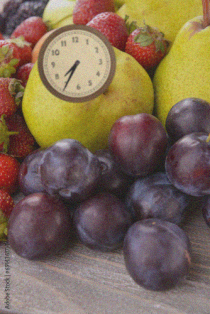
7:35
